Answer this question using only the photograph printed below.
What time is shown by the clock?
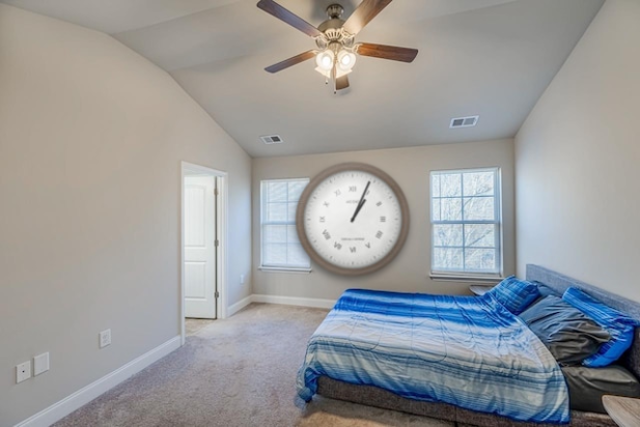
1:04
